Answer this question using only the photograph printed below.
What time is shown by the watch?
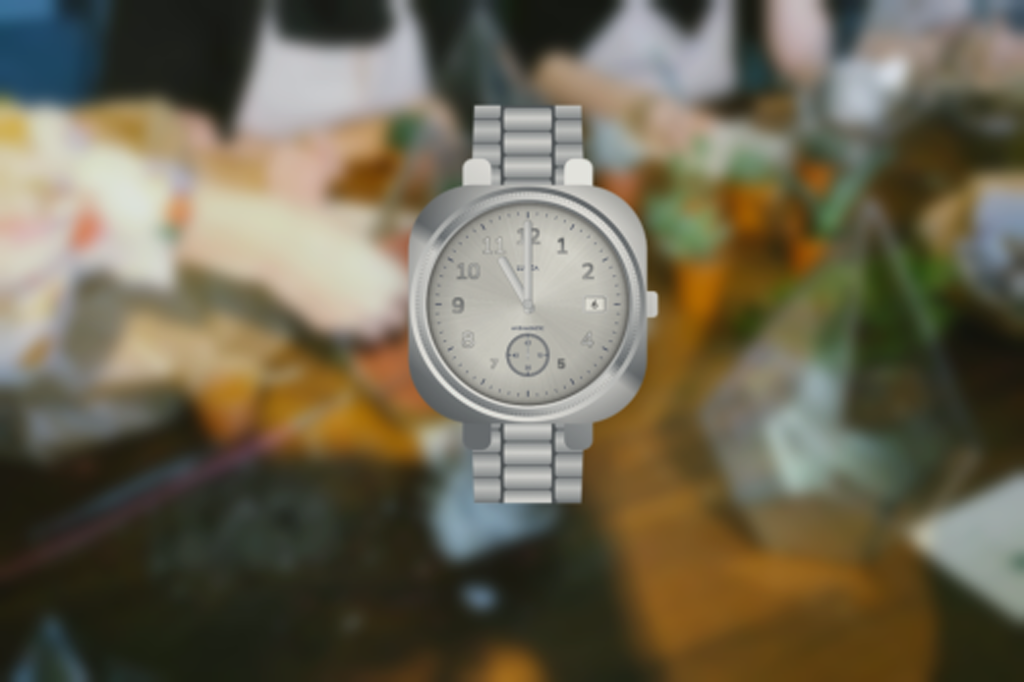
11:00
